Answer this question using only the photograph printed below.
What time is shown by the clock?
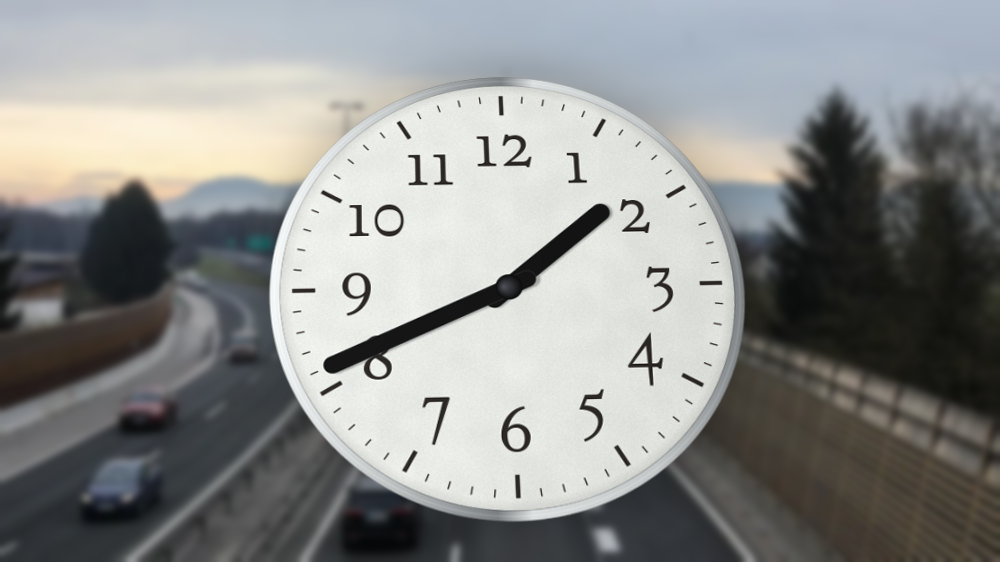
1:41
